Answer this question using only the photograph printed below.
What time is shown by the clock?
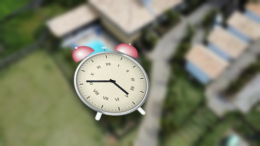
4:46
